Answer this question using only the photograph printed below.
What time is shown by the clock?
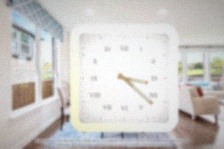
3:22
